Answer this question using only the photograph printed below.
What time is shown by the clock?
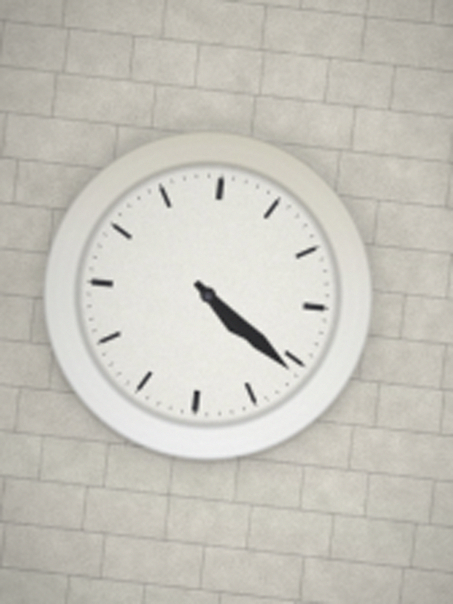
4:21
